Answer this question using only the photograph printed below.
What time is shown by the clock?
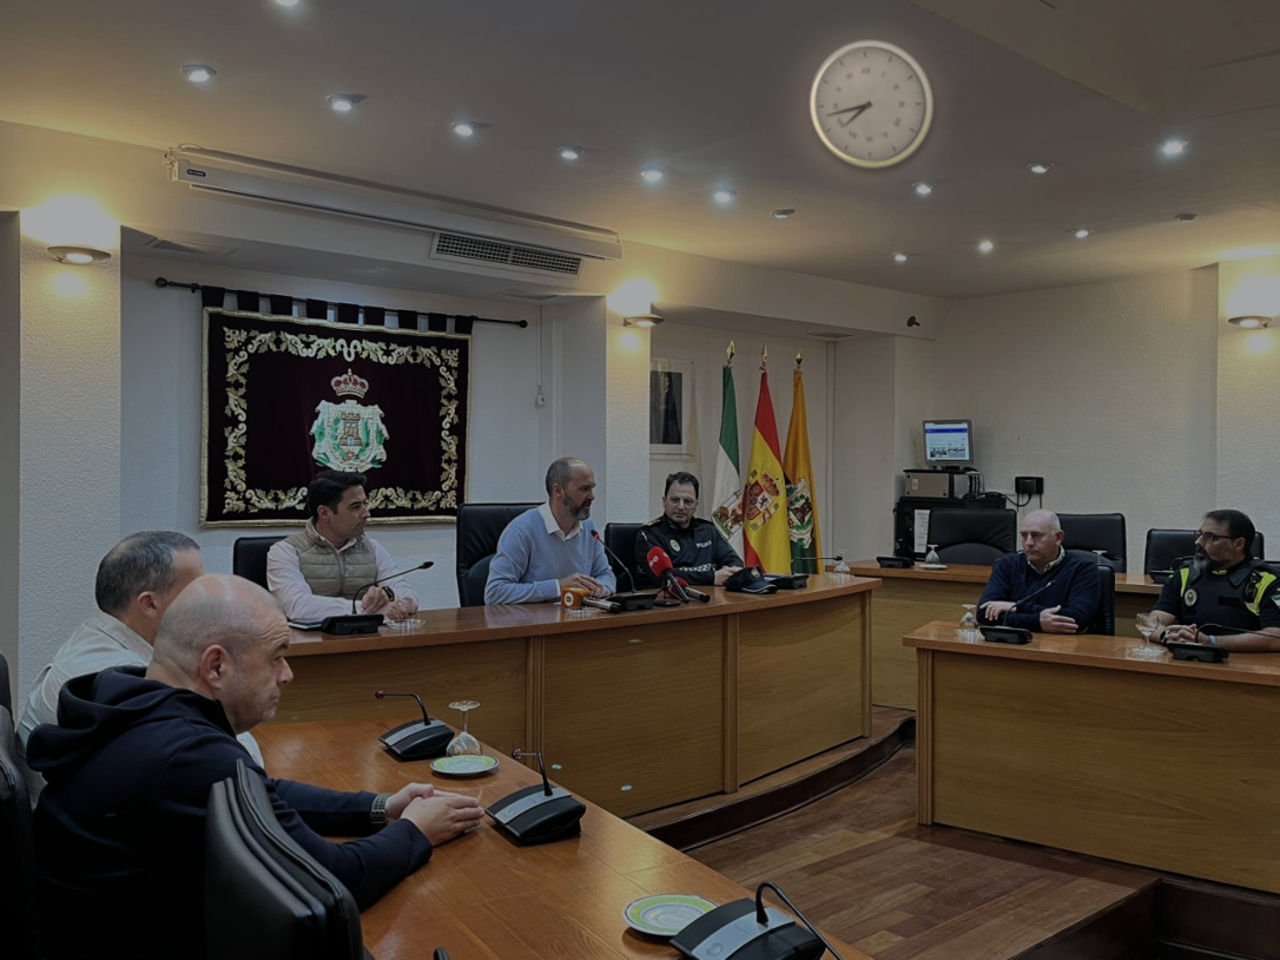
7:43
